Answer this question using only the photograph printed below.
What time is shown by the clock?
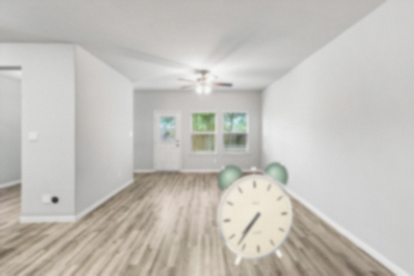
7:37
